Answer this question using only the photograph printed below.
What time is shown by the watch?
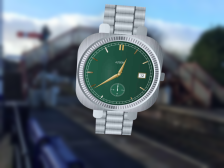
12:39
